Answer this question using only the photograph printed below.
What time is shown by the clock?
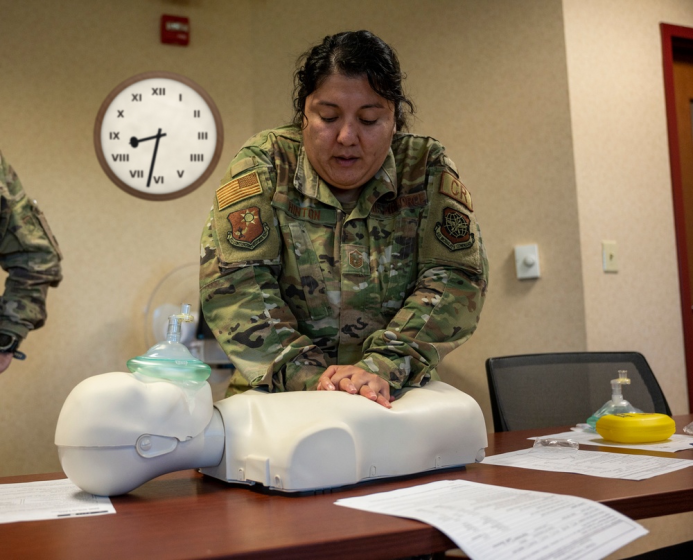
8:32
